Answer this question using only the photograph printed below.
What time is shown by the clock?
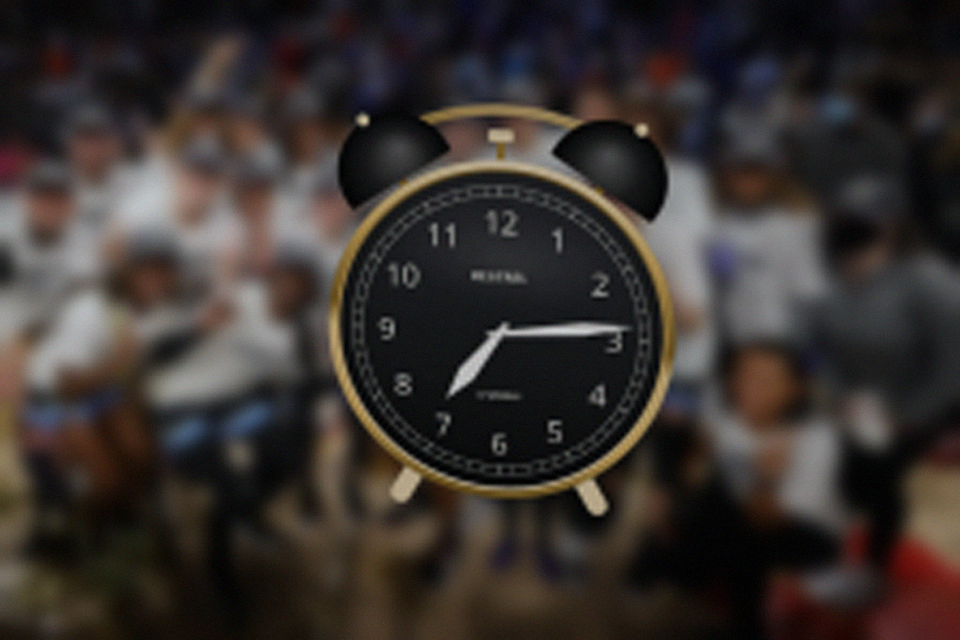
7:14
